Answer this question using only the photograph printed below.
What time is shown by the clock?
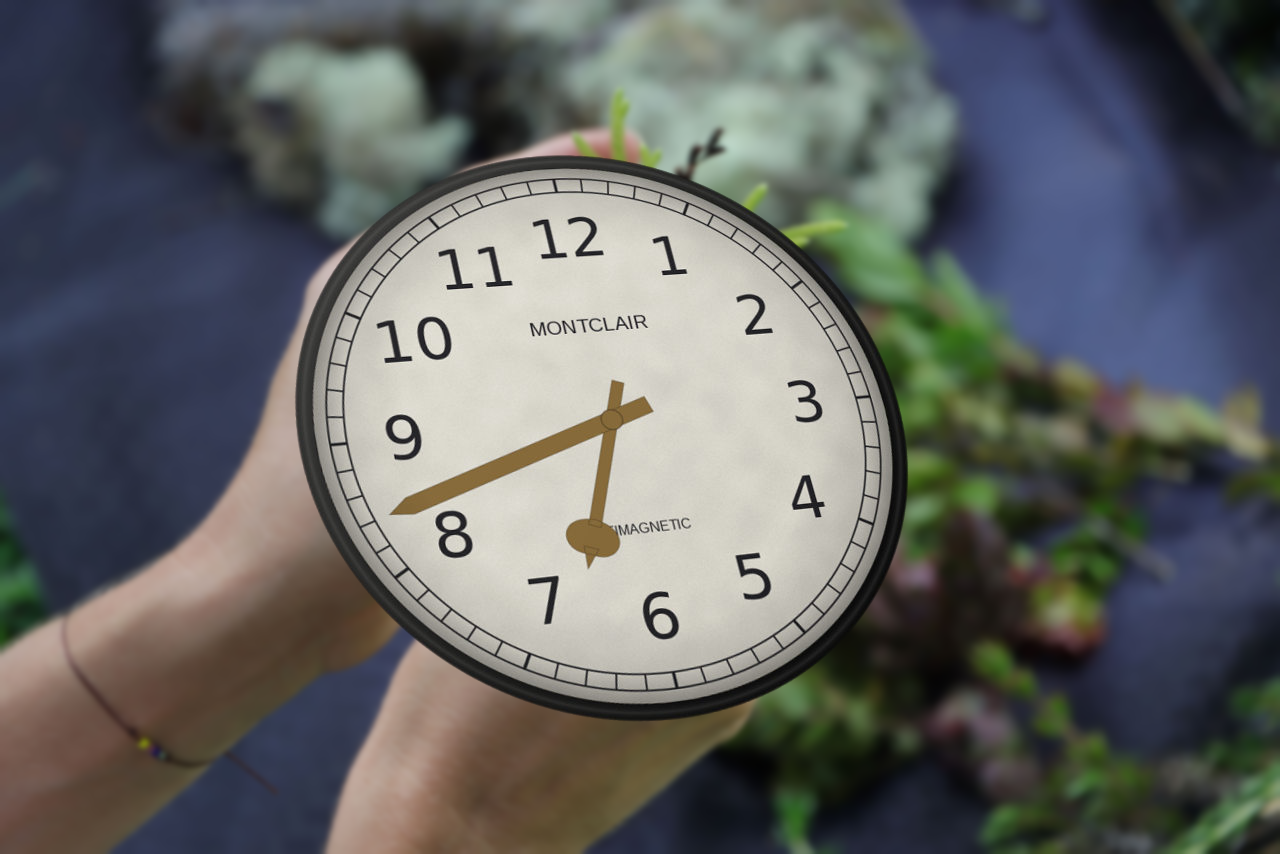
6:42
